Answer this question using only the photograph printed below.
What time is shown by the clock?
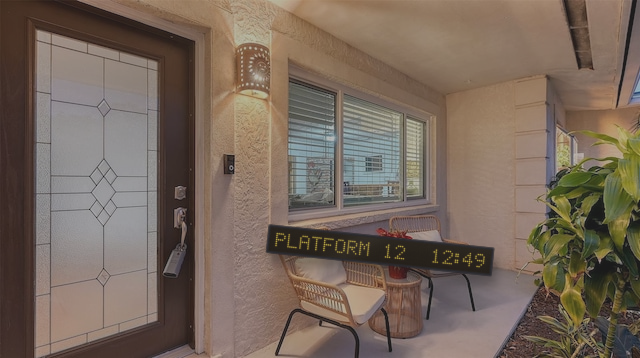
12:49
